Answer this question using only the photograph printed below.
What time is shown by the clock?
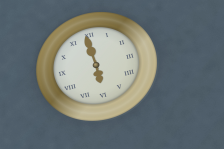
5:59
